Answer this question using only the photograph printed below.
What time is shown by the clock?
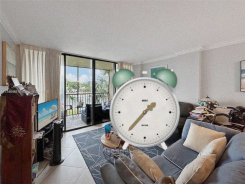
1:37
